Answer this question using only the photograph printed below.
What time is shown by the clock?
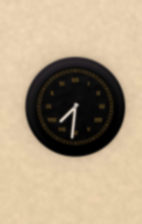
7:31
